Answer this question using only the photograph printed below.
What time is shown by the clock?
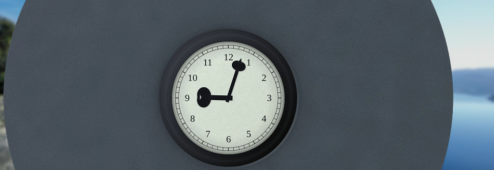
9:03
